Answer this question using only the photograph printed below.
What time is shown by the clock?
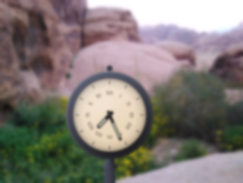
7:26
